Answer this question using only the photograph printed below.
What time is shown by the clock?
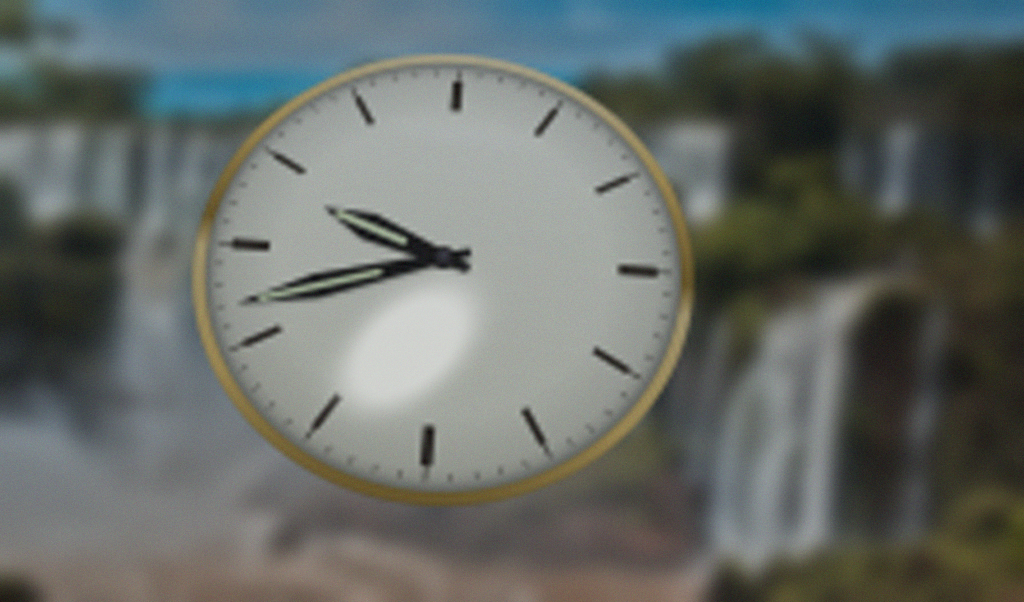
9:42
